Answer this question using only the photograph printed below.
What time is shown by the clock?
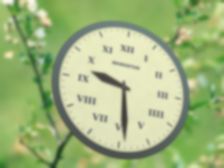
9:29
